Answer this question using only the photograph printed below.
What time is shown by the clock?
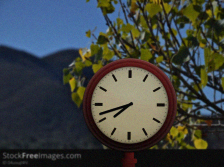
7:42
